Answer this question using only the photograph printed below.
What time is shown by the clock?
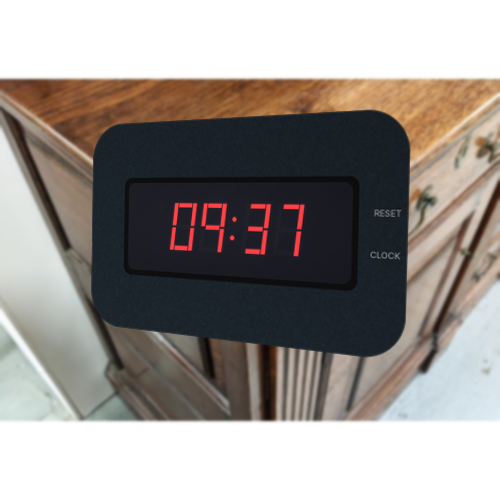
9:37
